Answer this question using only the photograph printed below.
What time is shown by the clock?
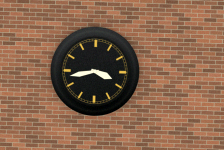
3:43
